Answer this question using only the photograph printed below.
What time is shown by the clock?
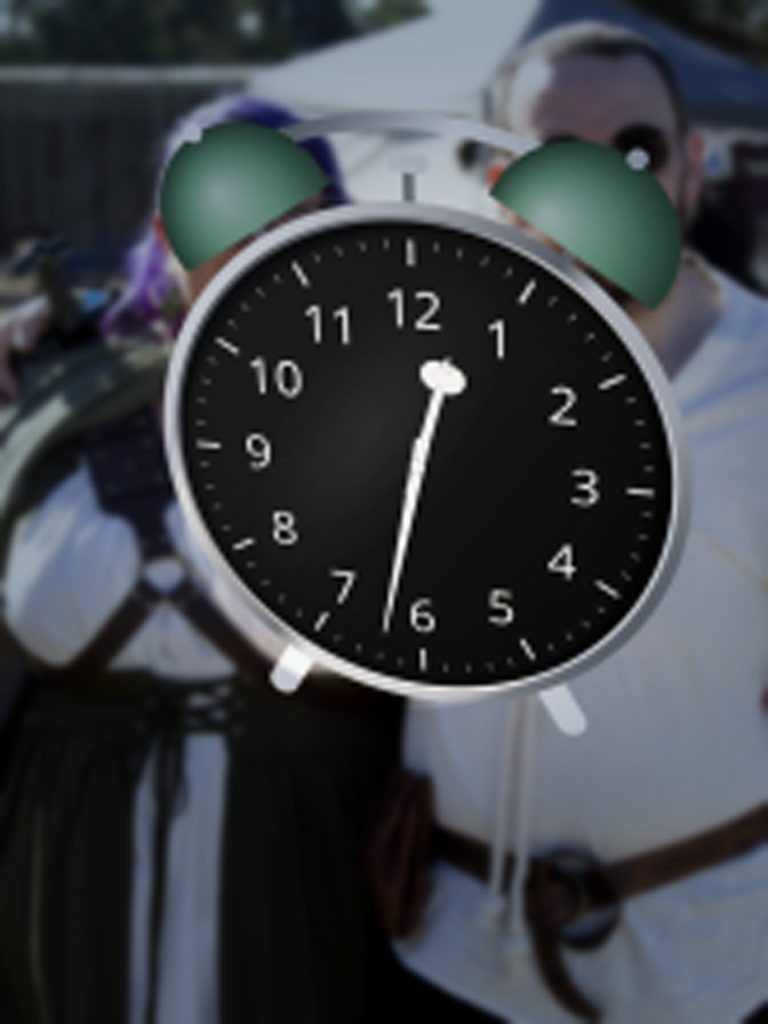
12:32
